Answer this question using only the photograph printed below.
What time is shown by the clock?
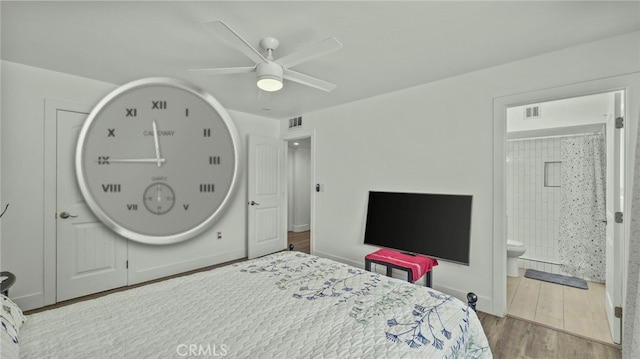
11:45
